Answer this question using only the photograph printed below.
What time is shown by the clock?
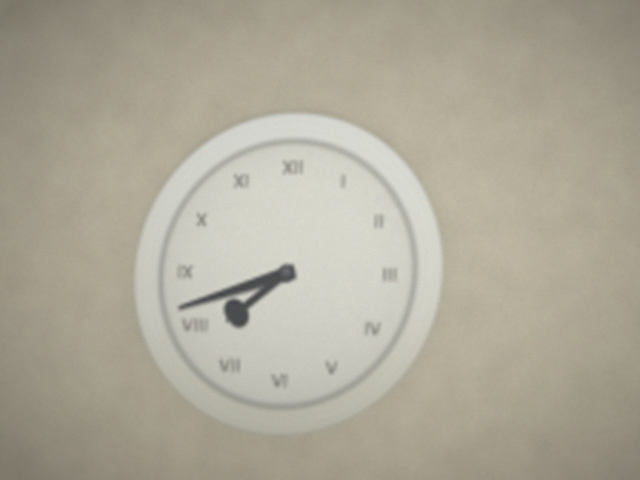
7:42
